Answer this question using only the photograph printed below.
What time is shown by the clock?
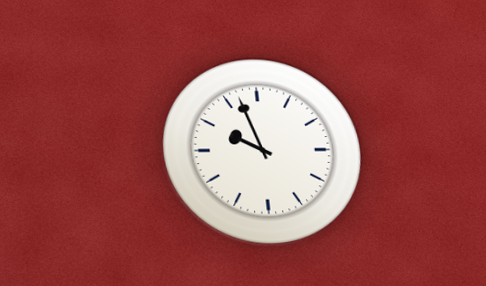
9:57
